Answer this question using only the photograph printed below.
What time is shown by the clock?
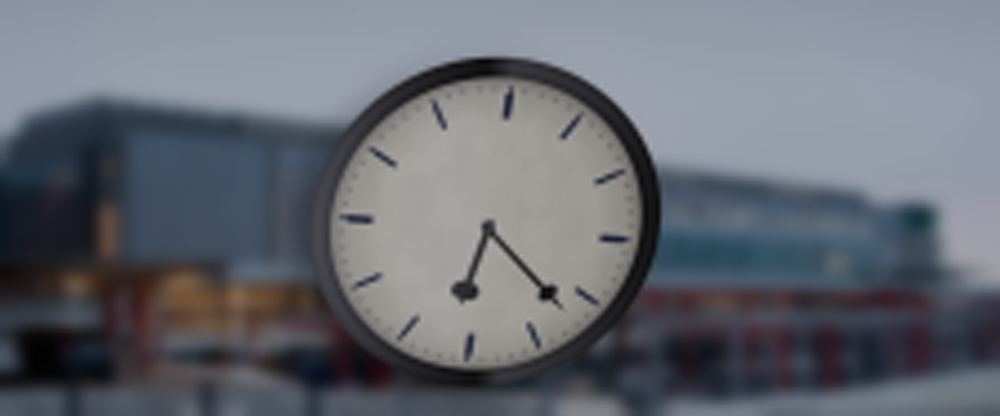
6:22
